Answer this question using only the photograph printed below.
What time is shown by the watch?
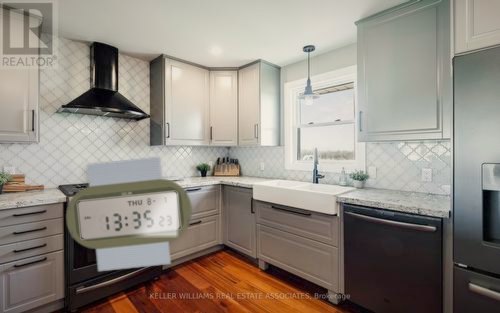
13:35:23
